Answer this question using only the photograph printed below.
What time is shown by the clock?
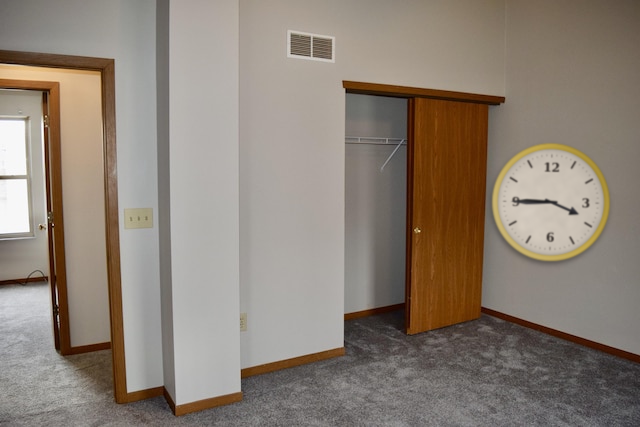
3:45
